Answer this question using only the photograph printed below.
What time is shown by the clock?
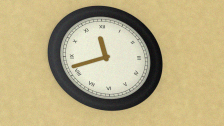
11:42
